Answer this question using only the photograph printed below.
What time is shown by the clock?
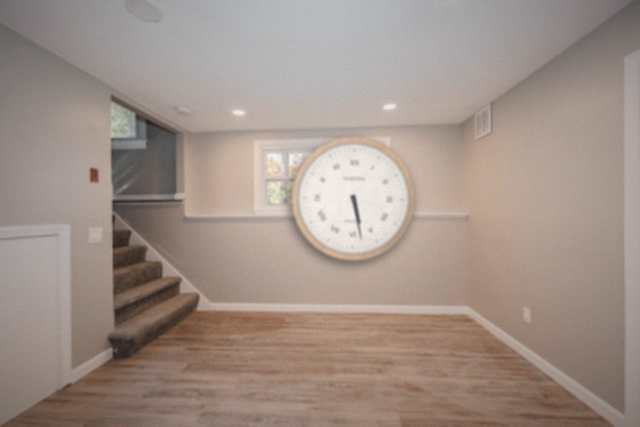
5:28
